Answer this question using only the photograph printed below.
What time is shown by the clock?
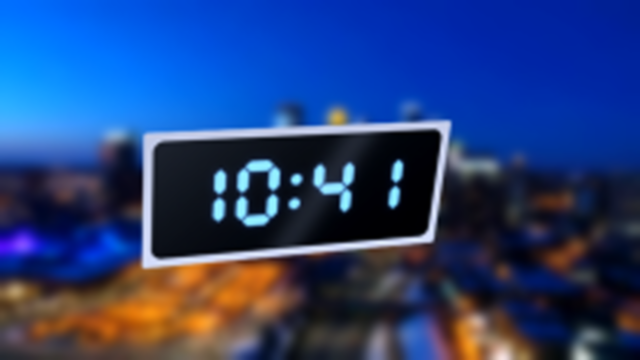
10:41
